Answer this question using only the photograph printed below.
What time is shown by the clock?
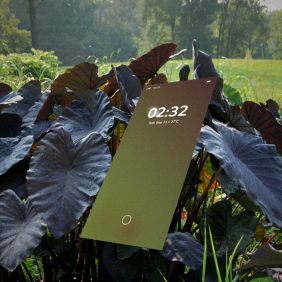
2:32
